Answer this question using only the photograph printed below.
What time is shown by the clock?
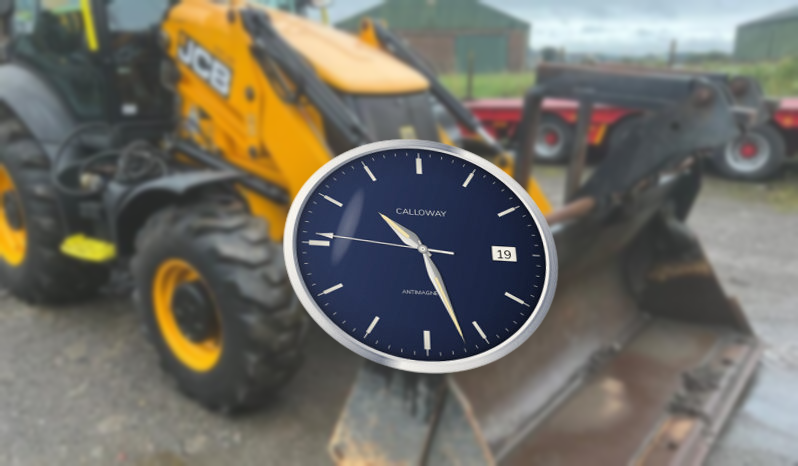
10:26:46
